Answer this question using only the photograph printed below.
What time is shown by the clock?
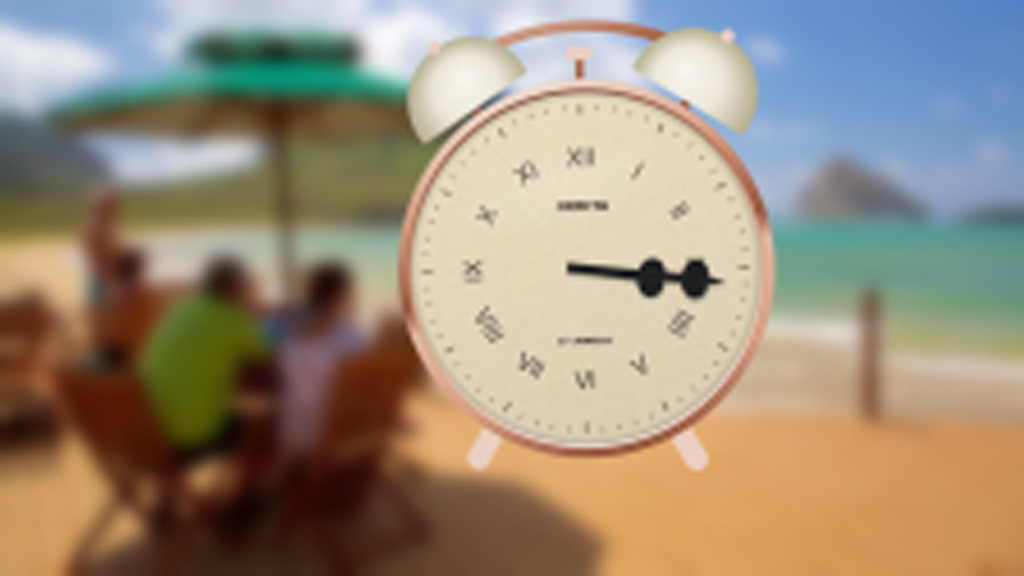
3:16
